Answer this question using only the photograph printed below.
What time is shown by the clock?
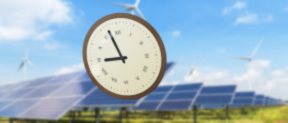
8:57
